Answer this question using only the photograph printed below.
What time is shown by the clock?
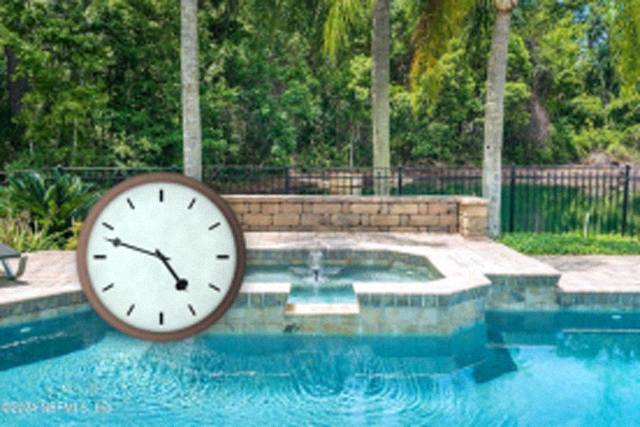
4:48
